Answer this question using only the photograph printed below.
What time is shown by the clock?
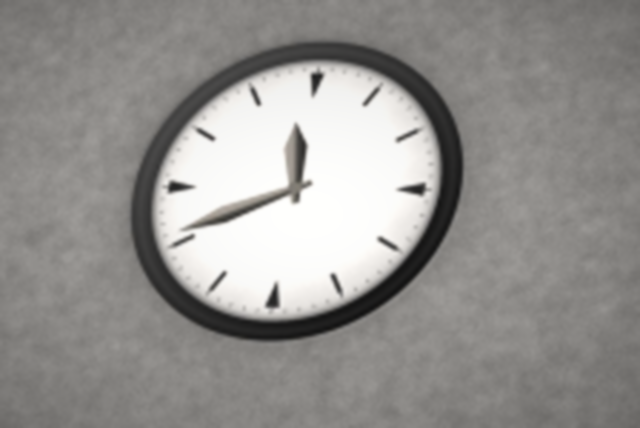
11:41
